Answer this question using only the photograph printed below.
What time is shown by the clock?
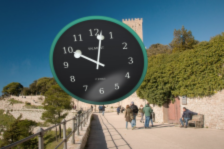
10:02
